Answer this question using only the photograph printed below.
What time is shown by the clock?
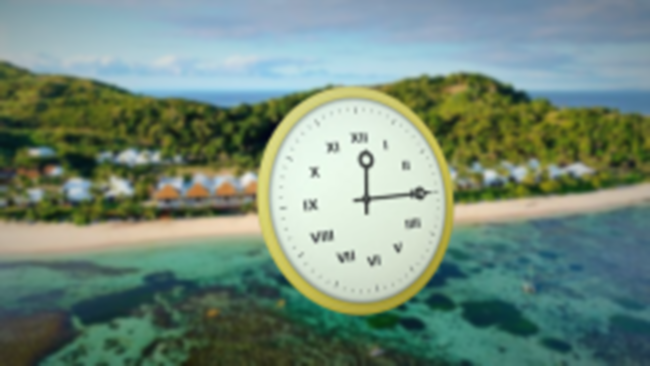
12:15
